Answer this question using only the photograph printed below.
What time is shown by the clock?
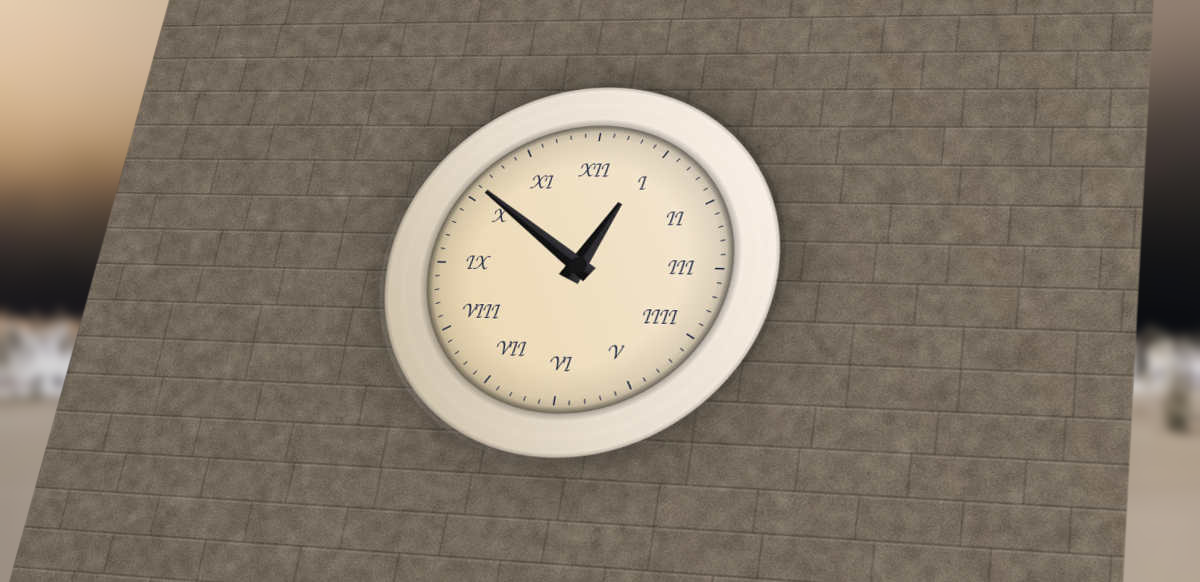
12:51
